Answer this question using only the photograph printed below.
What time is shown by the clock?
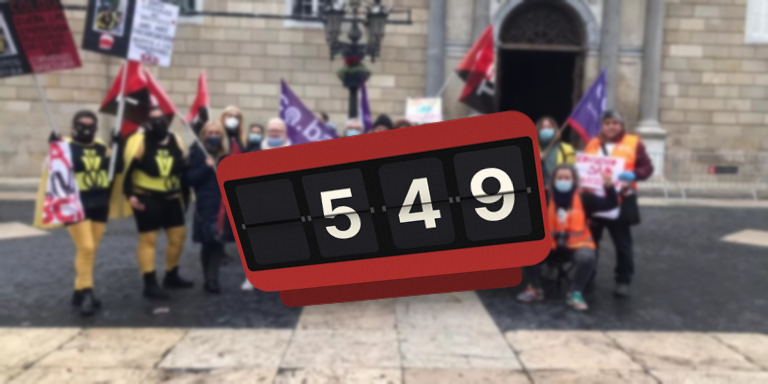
5:49
